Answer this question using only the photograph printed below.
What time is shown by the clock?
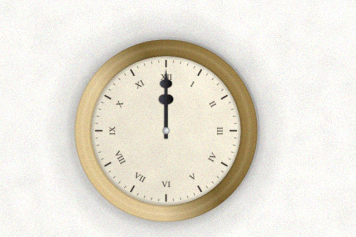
12:00
